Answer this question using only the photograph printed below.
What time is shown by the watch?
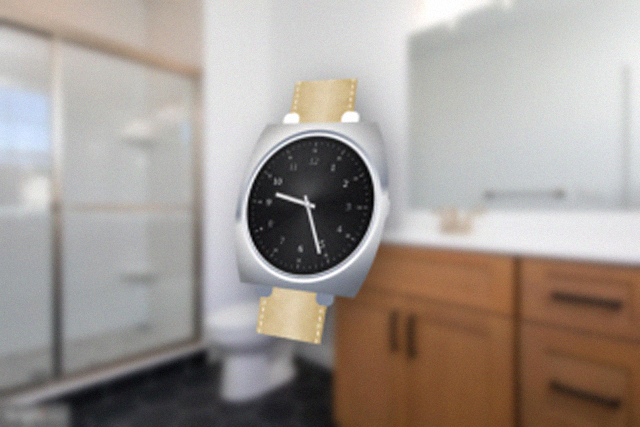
9:26
